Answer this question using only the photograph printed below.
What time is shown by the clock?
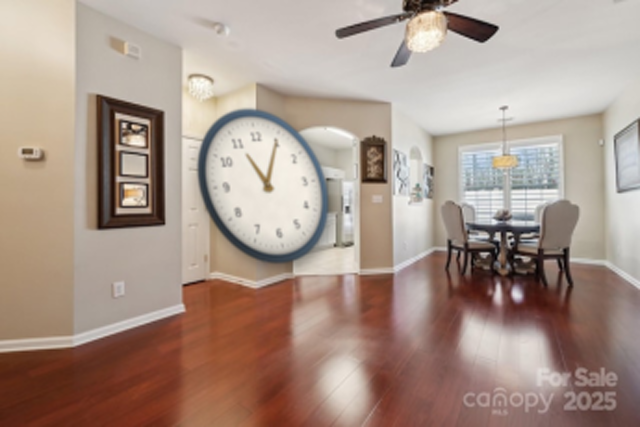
11:05
